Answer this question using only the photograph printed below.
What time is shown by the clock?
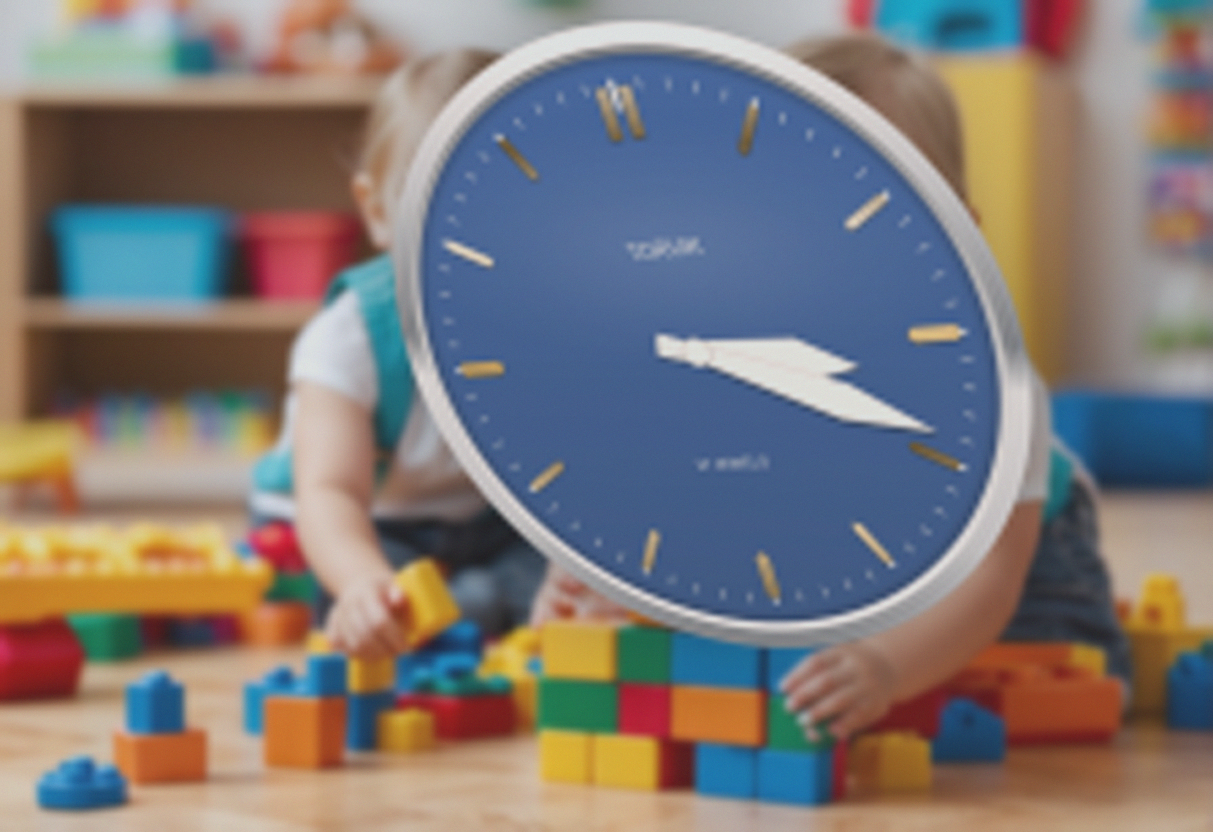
3:19
